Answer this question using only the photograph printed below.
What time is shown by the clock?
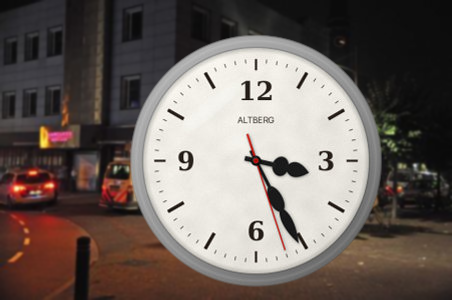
3:25:27
